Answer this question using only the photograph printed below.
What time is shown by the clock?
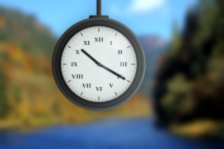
10:20
